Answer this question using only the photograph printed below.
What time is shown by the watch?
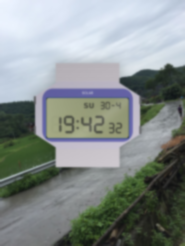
19:42:32
